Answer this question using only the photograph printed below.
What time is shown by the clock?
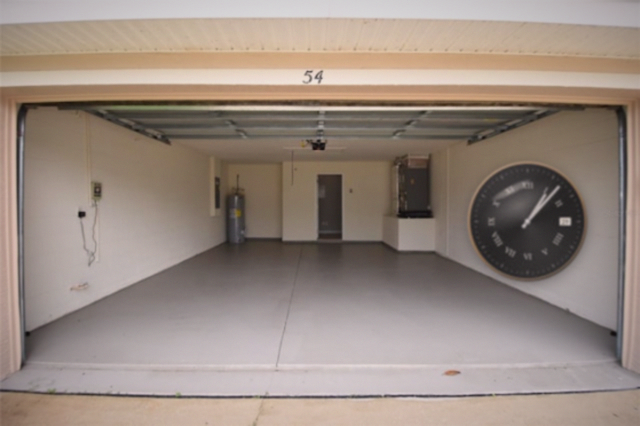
1:07
